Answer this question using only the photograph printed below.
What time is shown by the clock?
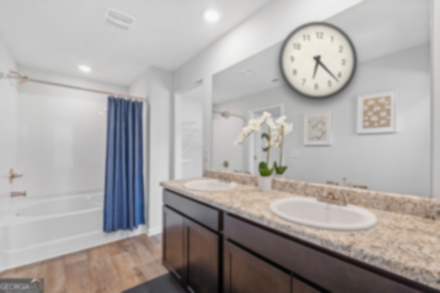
6:22
